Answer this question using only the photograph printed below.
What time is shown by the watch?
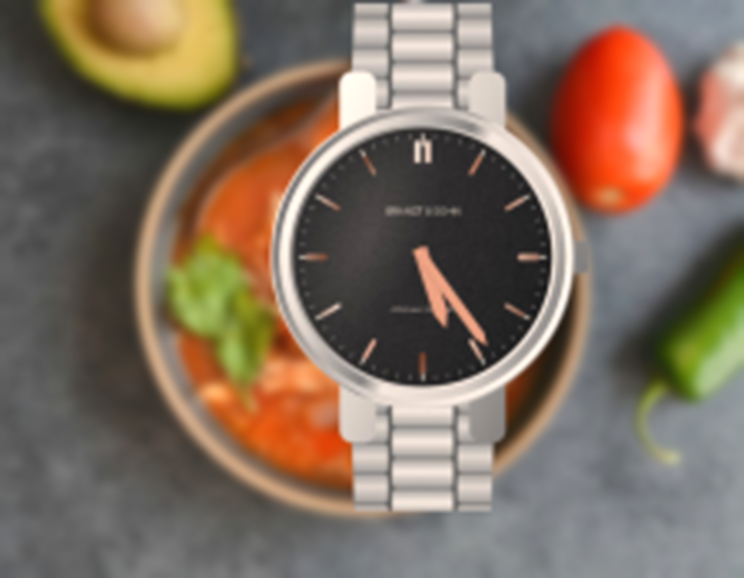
5:24
